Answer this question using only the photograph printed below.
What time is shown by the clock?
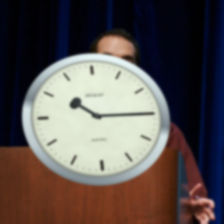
10:15
